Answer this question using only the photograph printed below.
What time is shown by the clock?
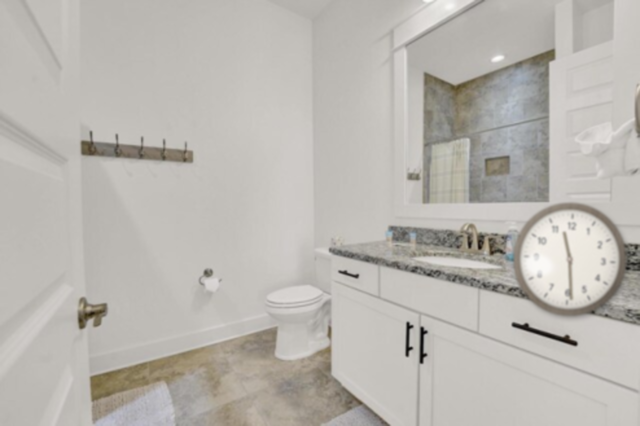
11:29
